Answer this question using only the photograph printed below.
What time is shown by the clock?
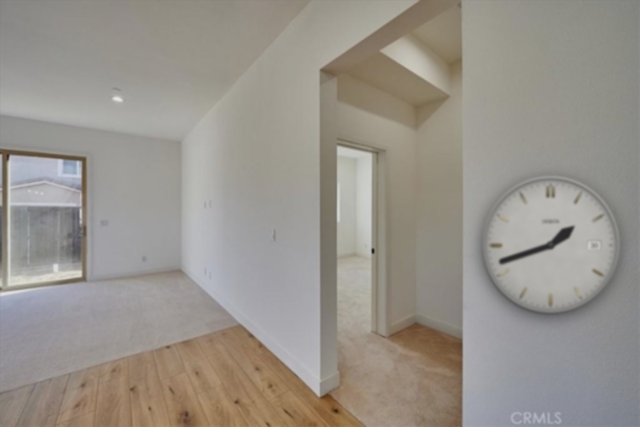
1:42
